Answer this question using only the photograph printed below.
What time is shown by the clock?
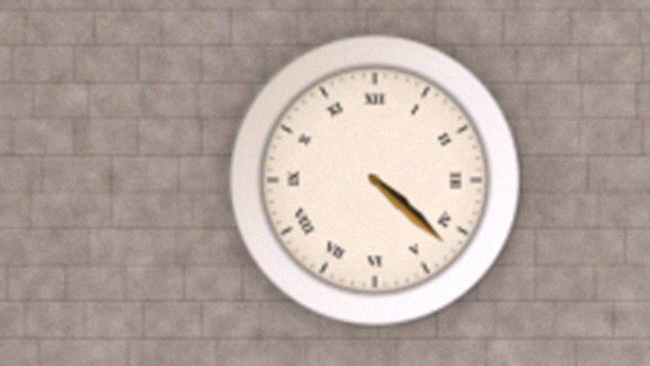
4:22
